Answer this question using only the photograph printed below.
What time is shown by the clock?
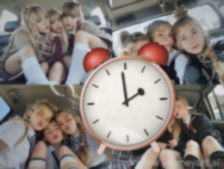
1:59
